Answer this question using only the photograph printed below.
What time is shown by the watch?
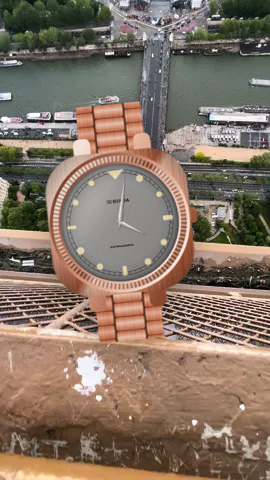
4:02
